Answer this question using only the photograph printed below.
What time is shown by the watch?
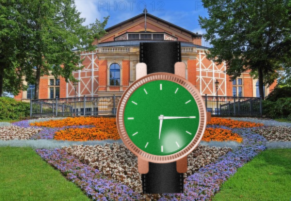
6:15
